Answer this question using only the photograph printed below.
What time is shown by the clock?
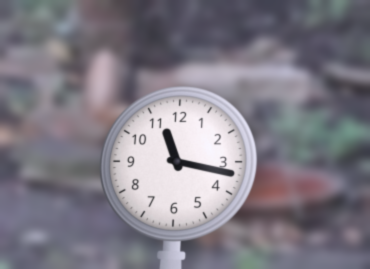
11:17
